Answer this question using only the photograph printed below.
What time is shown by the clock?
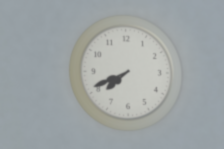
7:41
